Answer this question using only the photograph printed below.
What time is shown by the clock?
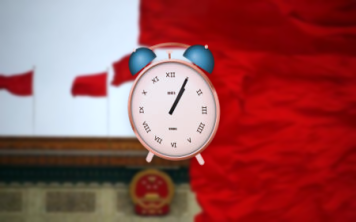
1:05
